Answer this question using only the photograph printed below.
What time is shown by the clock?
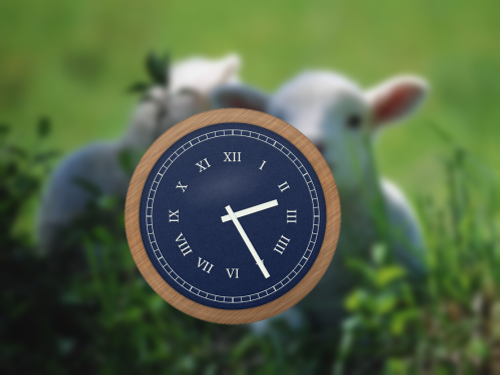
2:25
